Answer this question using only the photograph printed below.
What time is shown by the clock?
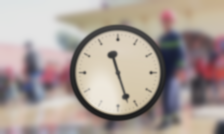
11:27
